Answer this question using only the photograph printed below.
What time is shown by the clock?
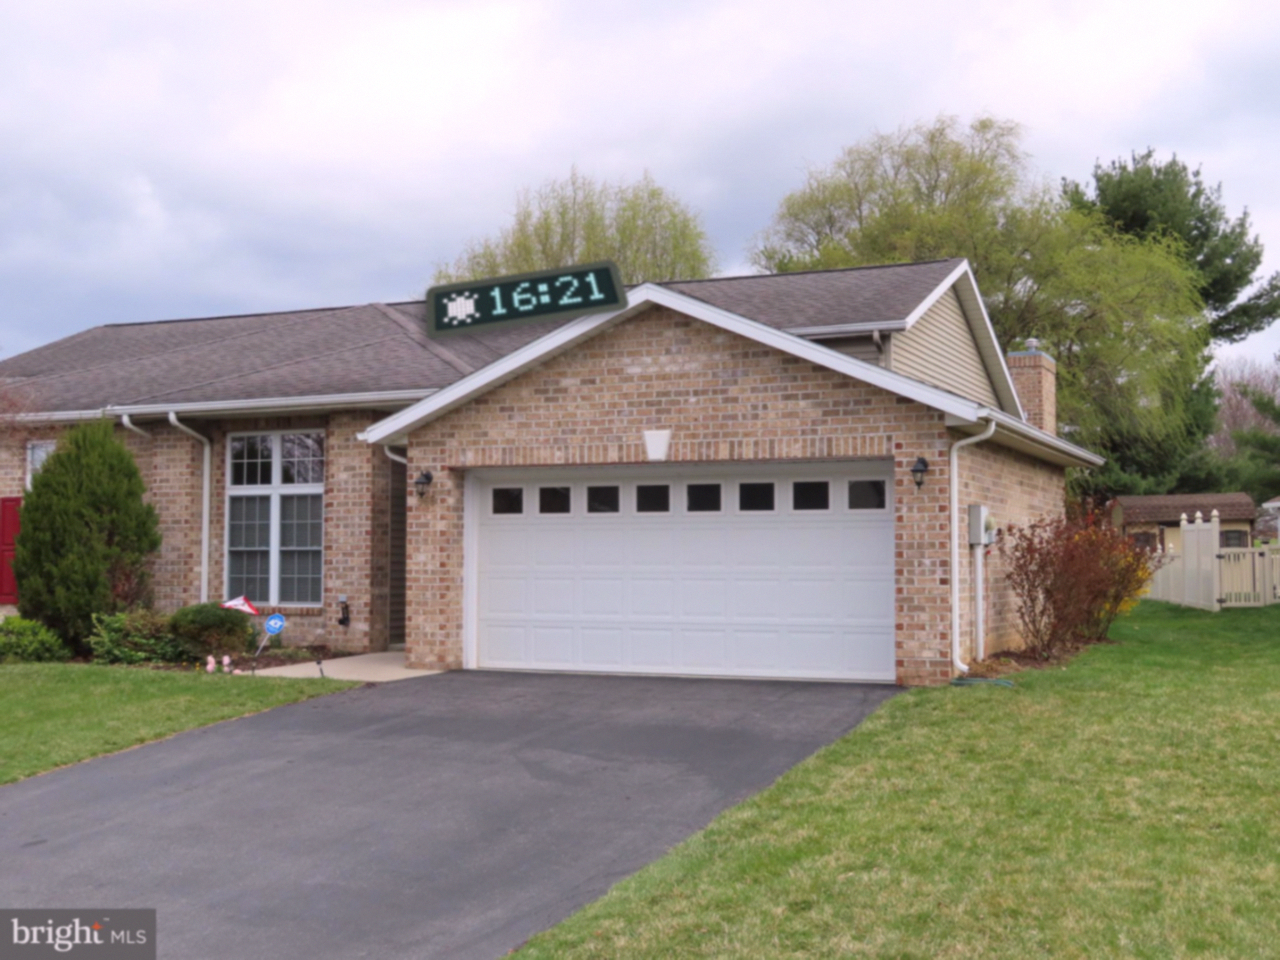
16:21
